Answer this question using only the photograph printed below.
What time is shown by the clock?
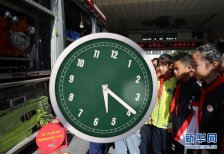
5:19
